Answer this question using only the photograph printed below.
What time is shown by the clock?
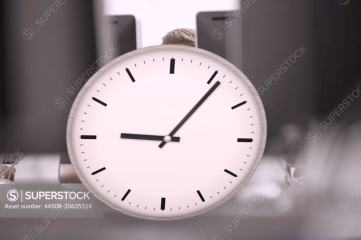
9:06
